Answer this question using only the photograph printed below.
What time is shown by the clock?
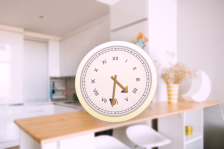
4:31
